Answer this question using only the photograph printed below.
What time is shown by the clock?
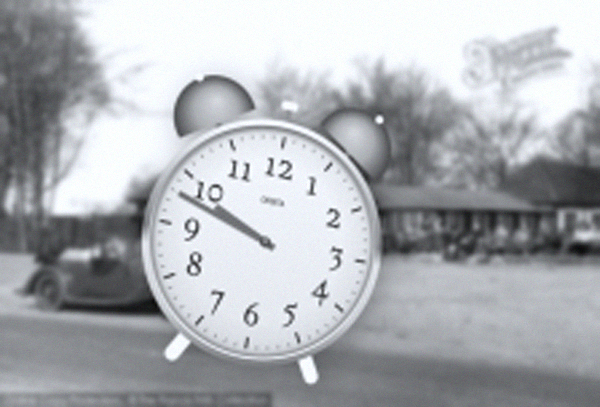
9:48
